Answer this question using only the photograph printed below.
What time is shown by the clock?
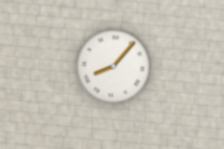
8:06
